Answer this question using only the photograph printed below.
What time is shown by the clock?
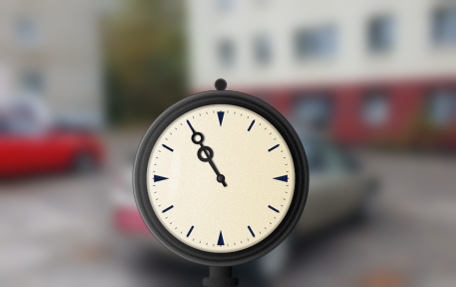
10:55
